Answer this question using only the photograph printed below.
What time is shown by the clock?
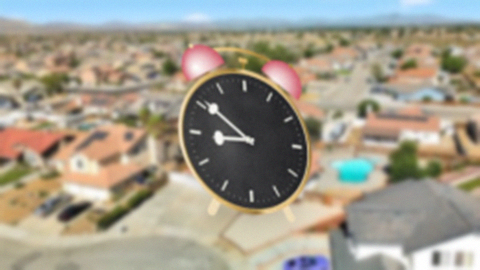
8:51
